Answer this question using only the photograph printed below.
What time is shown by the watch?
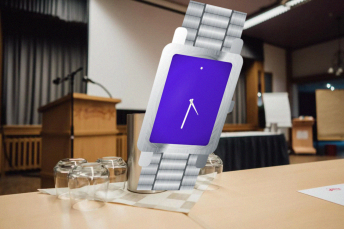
4:31
